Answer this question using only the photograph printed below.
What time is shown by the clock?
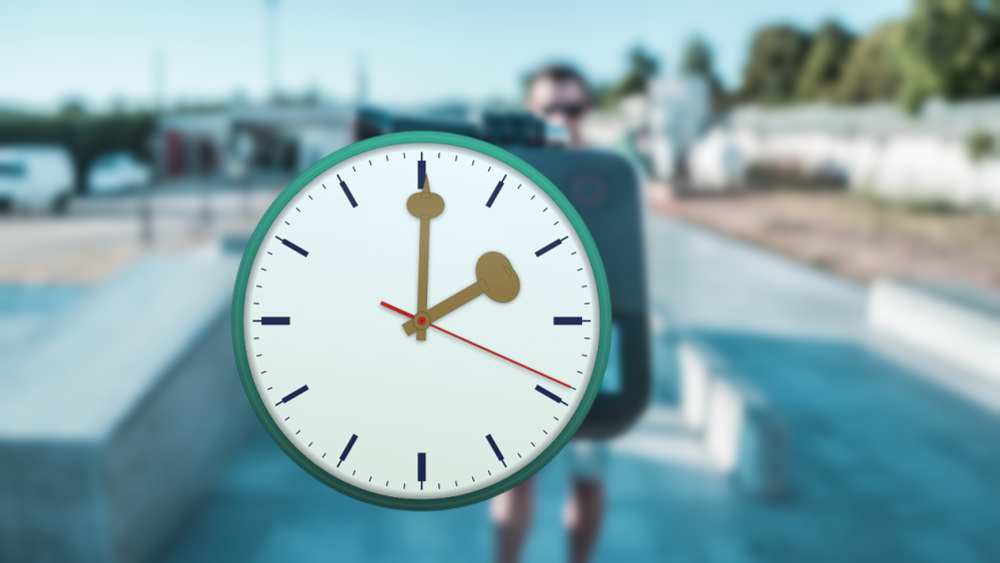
2:00:19
